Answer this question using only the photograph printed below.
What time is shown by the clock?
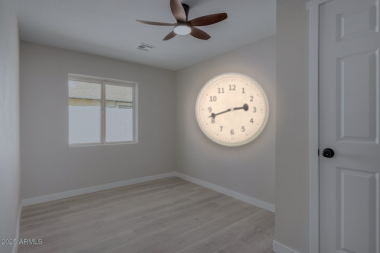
2:42
